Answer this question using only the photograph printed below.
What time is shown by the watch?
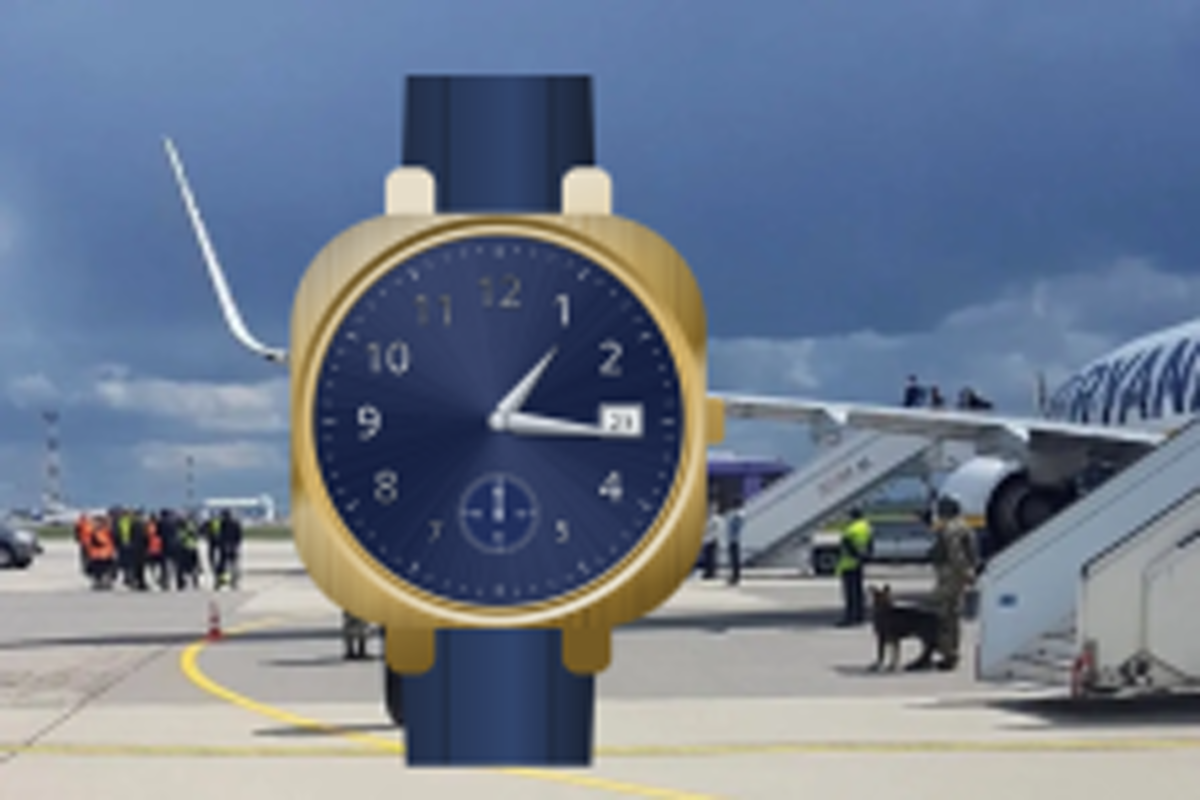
1:16
